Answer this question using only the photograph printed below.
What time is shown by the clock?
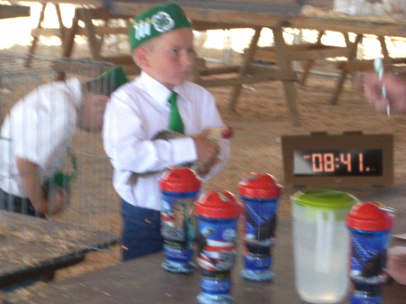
8:41
